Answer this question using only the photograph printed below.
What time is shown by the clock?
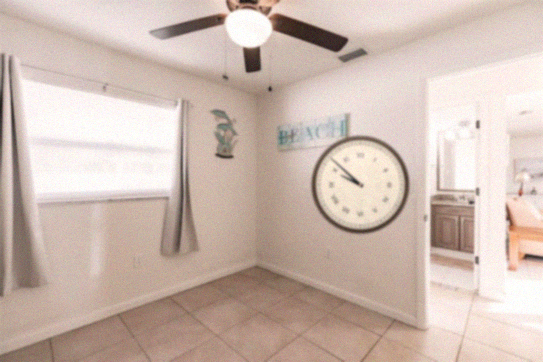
9:52
